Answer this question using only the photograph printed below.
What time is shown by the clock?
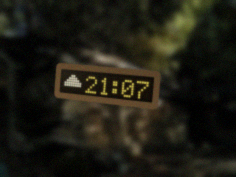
21:07
